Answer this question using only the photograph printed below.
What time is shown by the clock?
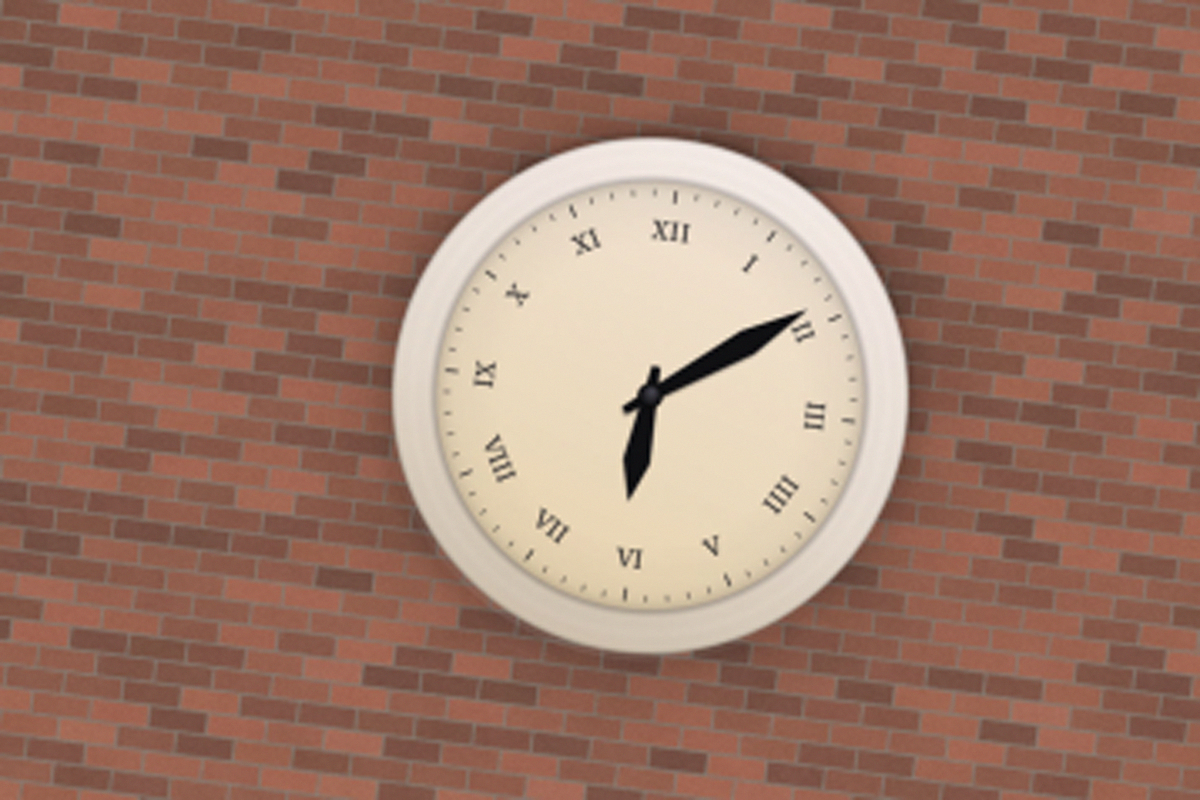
6:09
